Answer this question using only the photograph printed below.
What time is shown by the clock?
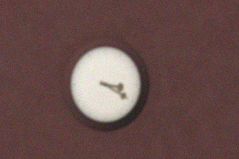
3:20
